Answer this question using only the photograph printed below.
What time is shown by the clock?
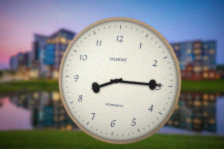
8:15
